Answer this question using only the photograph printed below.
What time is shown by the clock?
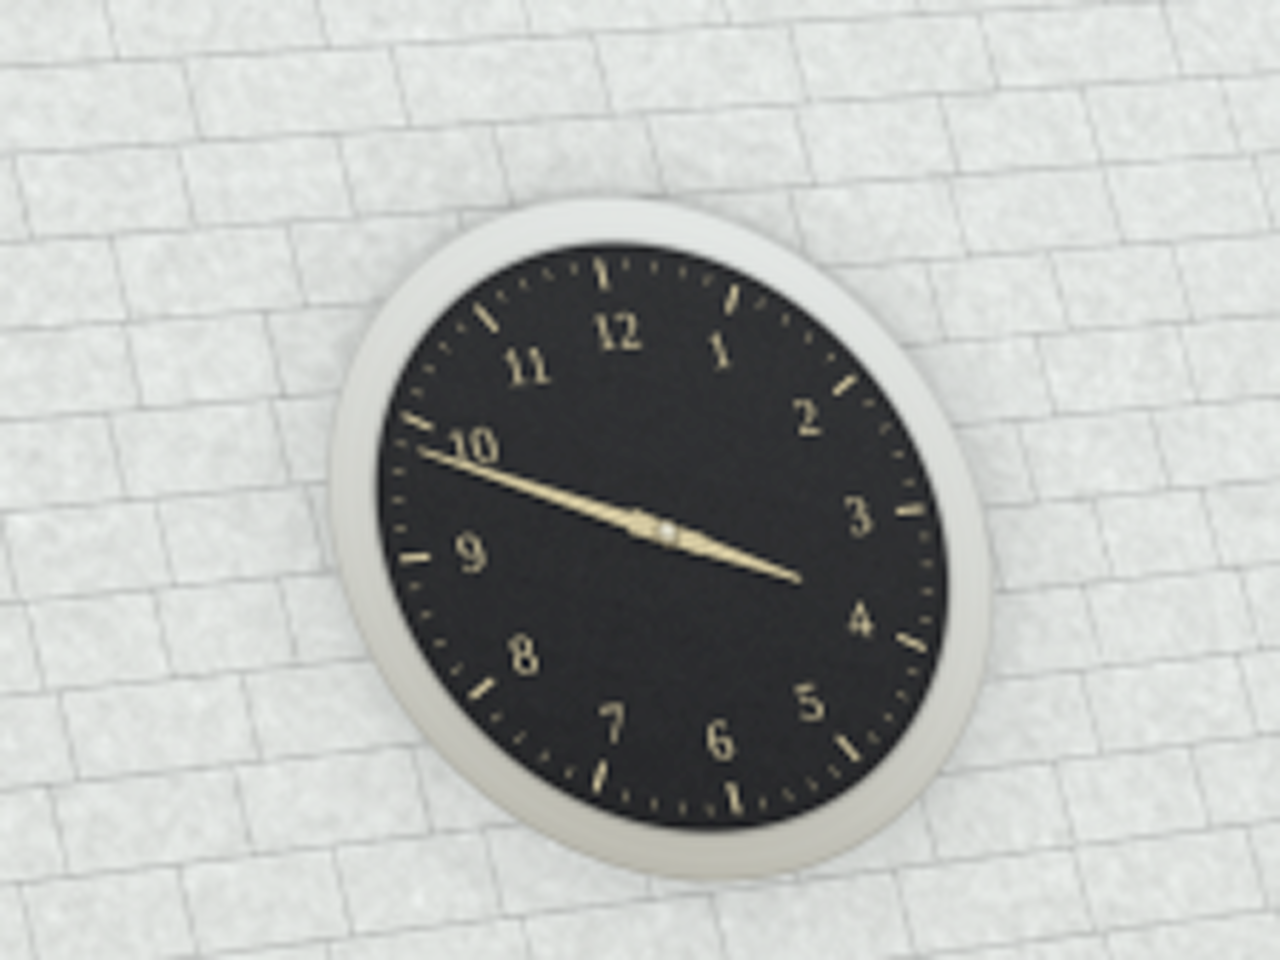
3:49
